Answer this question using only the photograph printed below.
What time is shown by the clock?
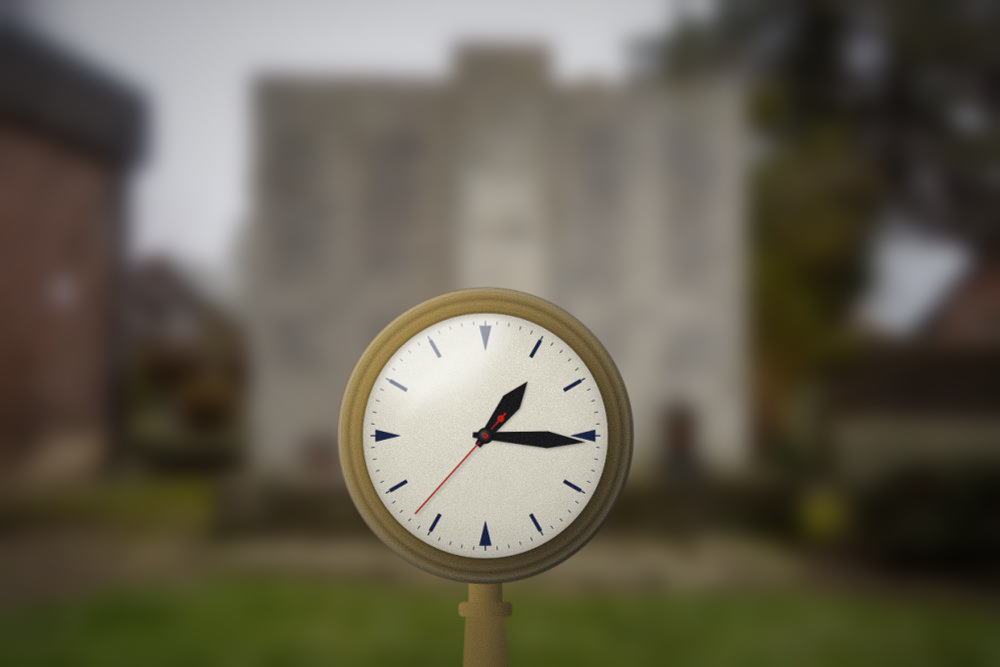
1:15:37
